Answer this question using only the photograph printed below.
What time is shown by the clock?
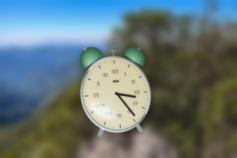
3:24
